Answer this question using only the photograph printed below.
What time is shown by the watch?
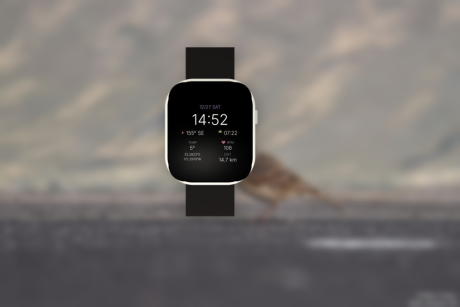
14:52
